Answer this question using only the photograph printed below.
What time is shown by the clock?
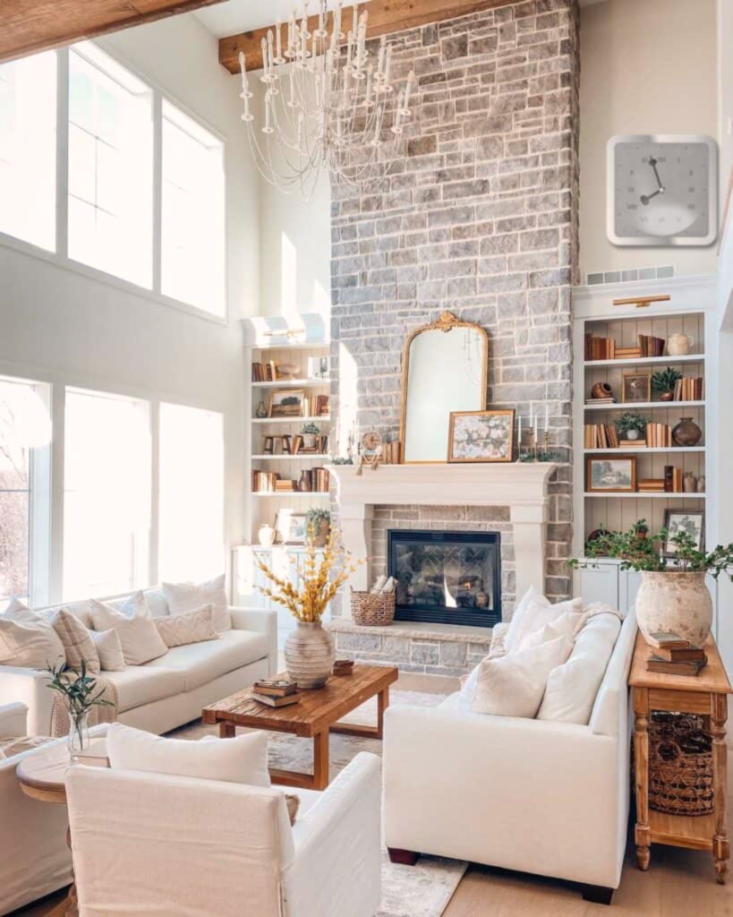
7:57
